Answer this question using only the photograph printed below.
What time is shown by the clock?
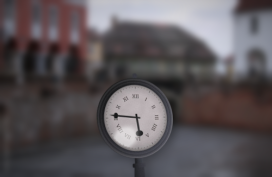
5:46
